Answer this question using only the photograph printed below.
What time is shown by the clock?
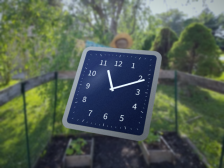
11:11
